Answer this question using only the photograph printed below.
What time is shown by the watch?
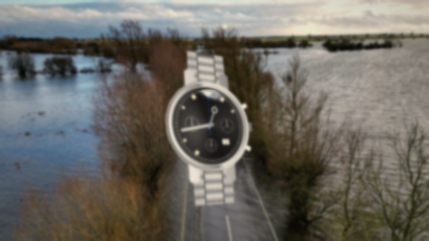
12:43
